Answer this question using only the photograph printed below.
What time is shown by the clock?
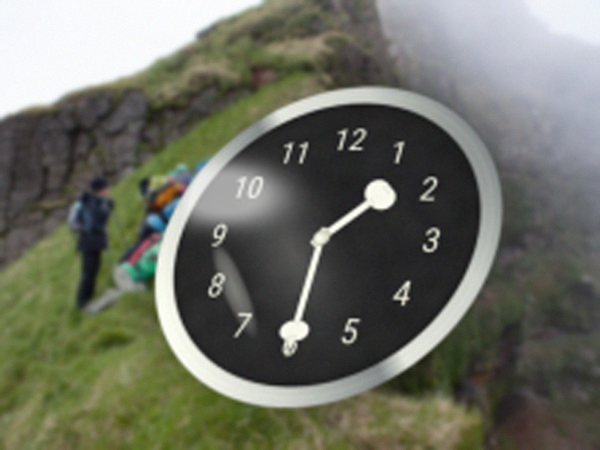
1:30
